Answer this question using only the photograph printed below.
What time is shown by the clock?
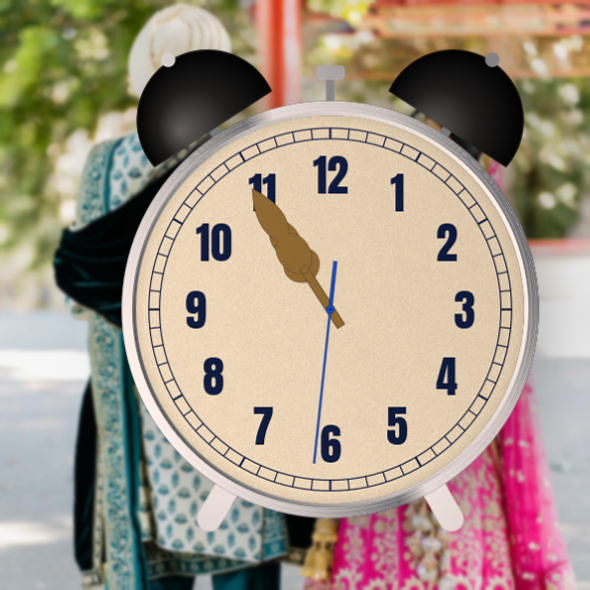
10:54:31
